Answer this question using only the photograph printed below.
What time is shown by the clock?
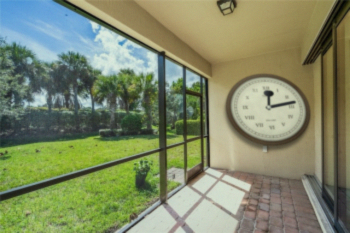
12:13
